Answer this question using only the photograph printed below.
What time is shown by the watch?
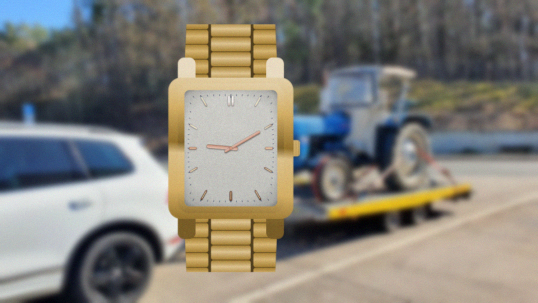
9:10
